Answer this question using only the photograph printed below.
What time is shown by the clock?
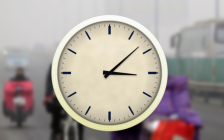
3:08
